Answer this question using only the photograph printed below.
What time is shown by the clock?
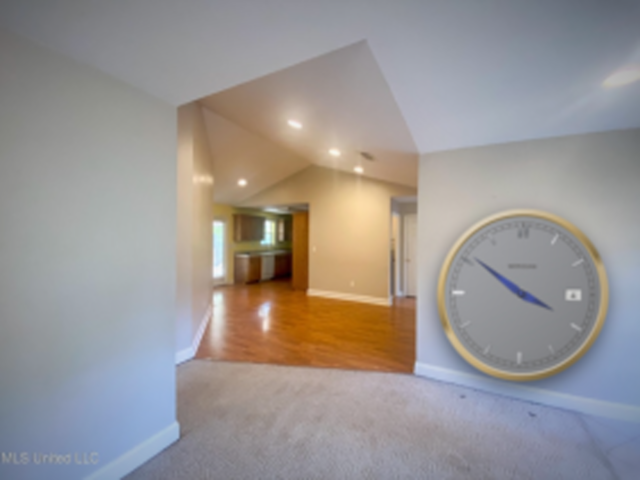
3:51
